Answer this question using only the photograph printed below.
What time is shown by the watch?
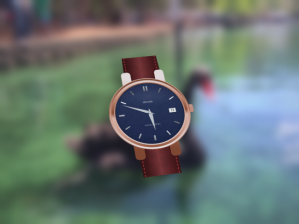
5:49
